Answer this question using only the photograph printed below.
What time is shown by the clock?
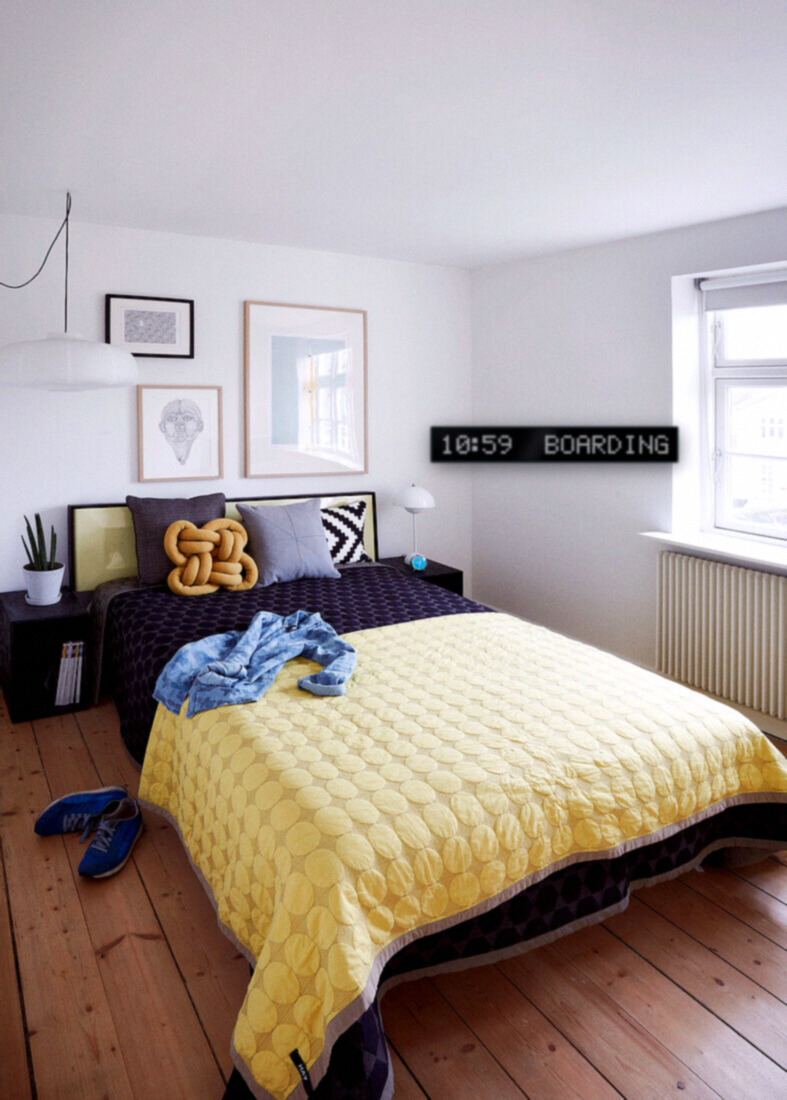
10:59
